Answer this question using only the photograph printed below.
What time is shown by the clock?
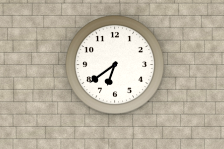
6:39
